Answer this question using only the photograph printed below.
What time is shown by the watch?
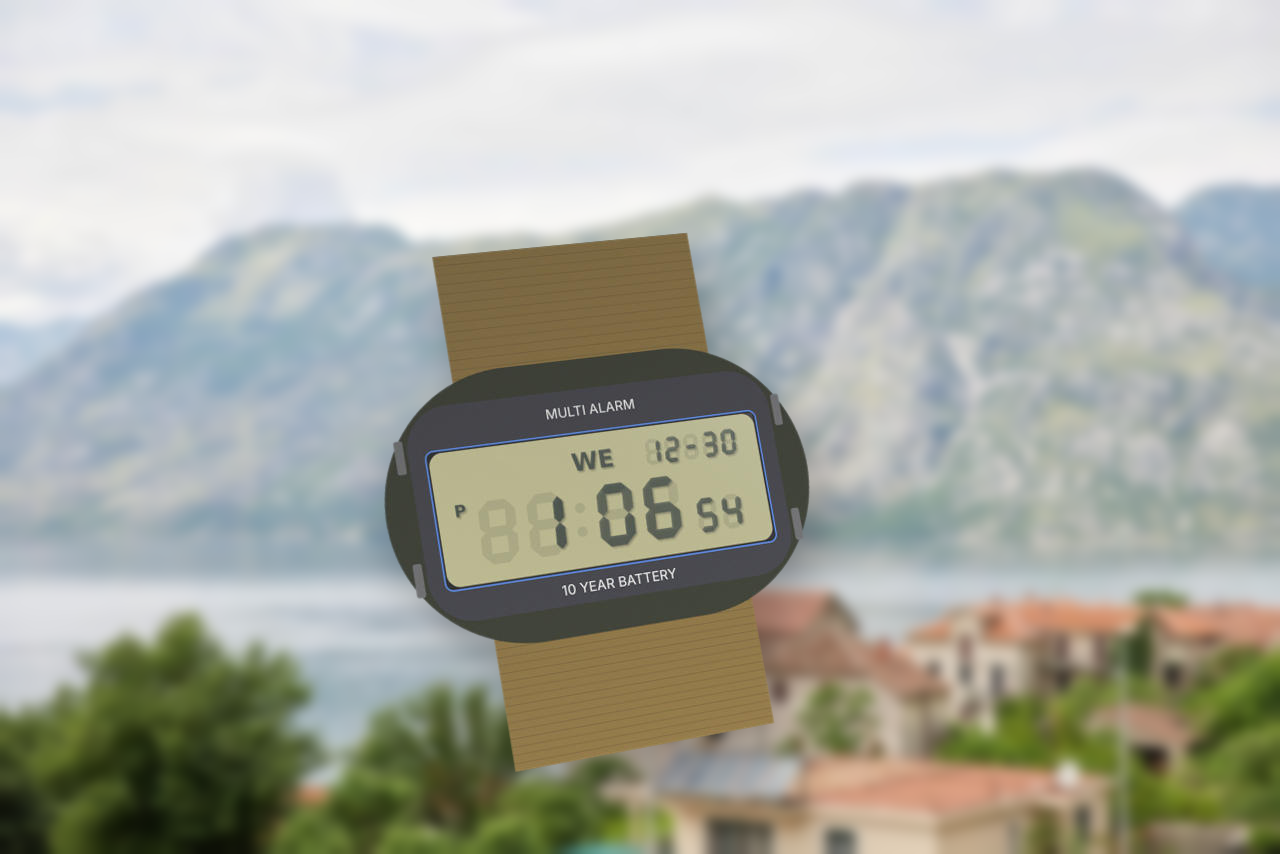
1:06:54
